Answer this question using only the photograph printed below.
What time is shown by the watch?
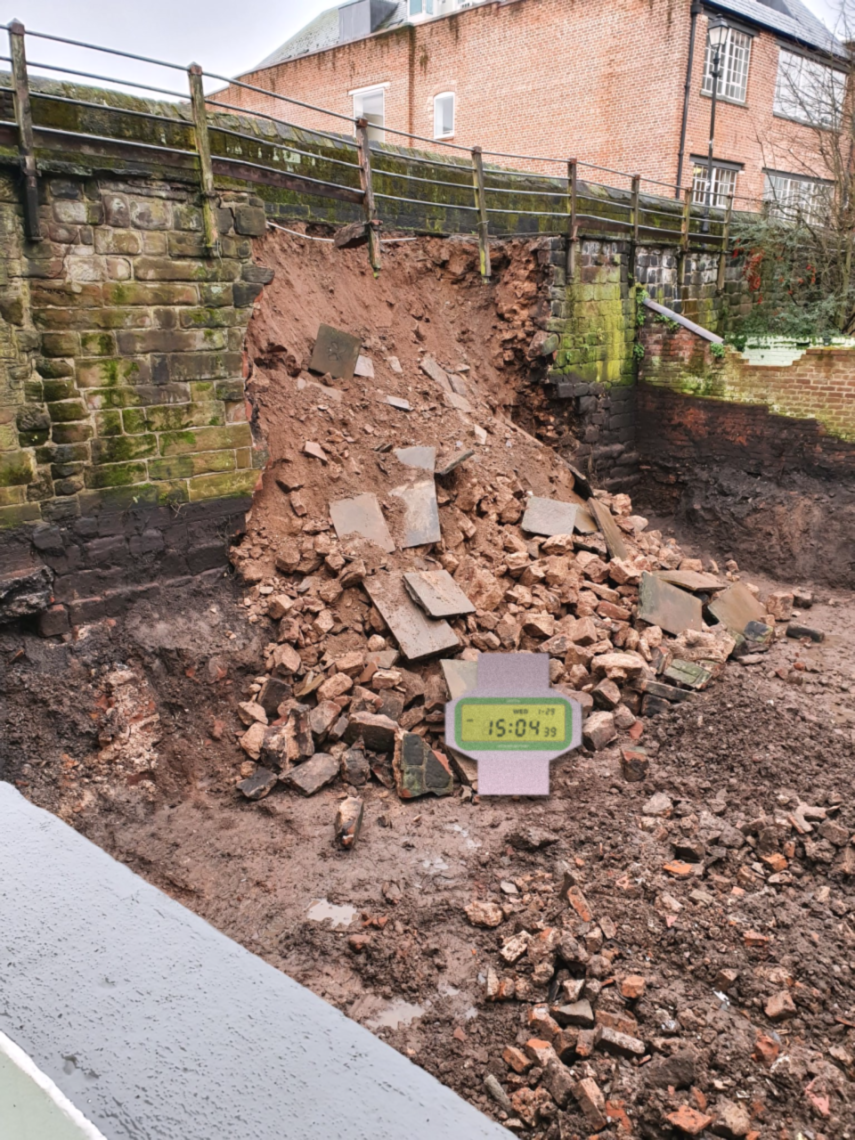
15:04
